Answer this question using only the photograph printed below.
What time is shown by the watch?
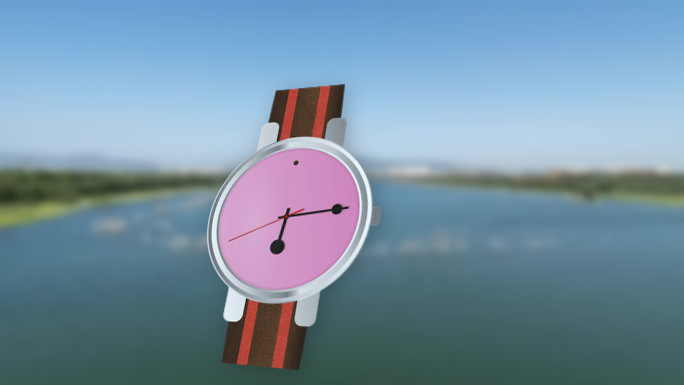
6:13:41
